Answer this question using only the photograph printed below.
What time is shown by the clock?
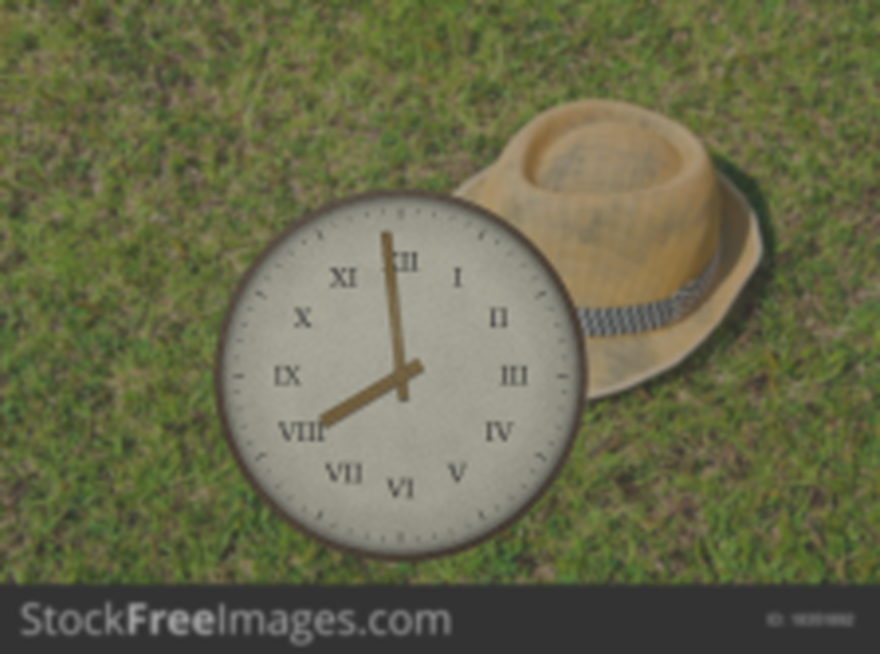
7:59
